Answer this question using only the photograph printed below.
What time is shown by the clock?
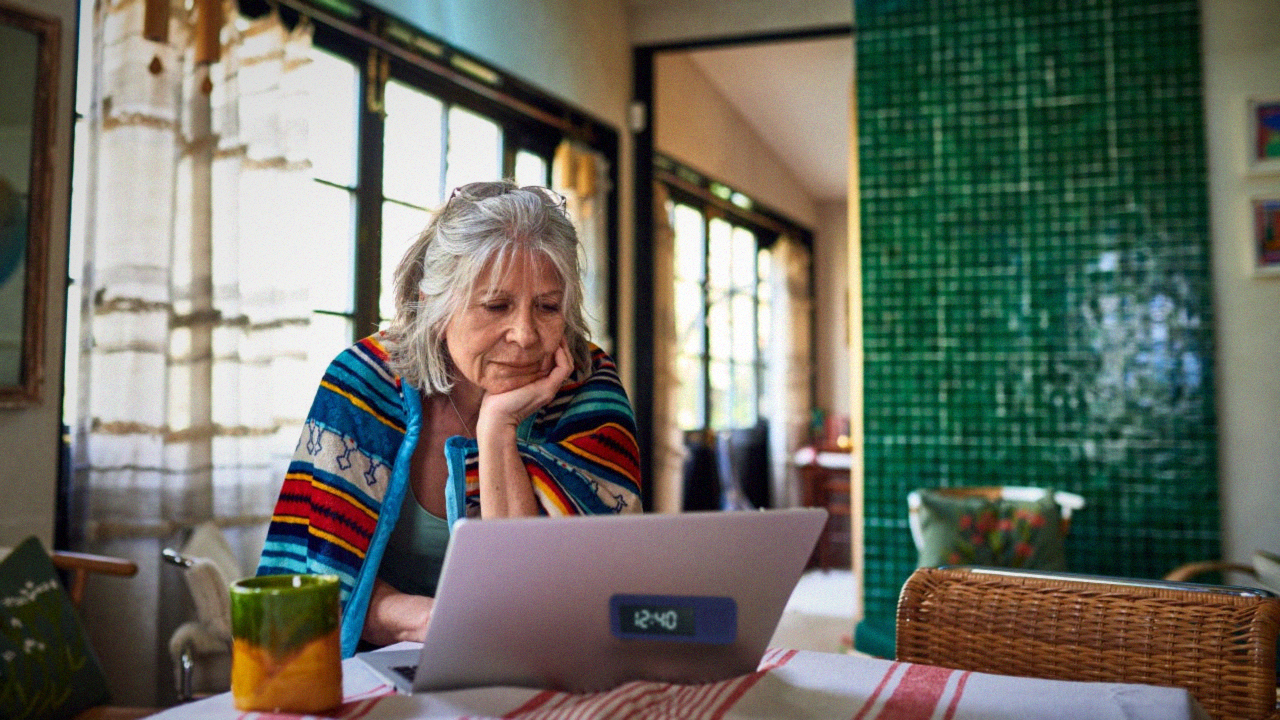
12:40
